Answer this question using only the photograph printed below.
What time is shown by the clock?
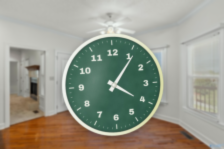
4:06
